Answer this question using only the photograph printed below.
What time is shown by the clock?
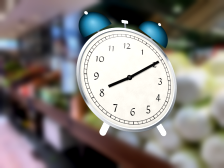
8:10
